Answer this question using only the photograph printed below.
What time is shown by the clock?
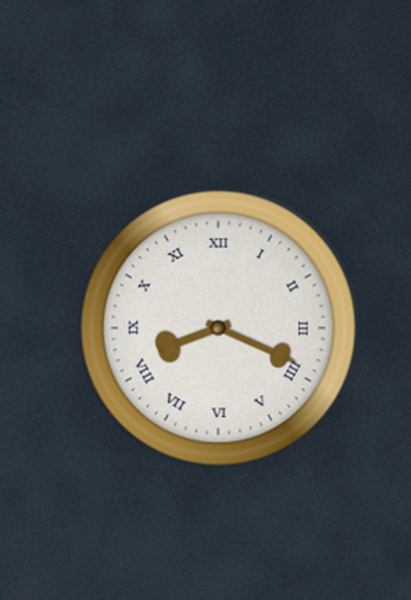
8:19
